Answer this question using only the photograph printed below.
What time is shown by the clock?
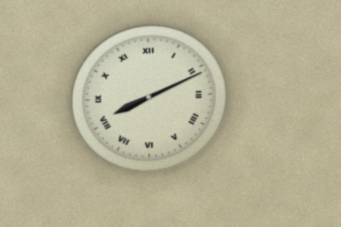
8:11
